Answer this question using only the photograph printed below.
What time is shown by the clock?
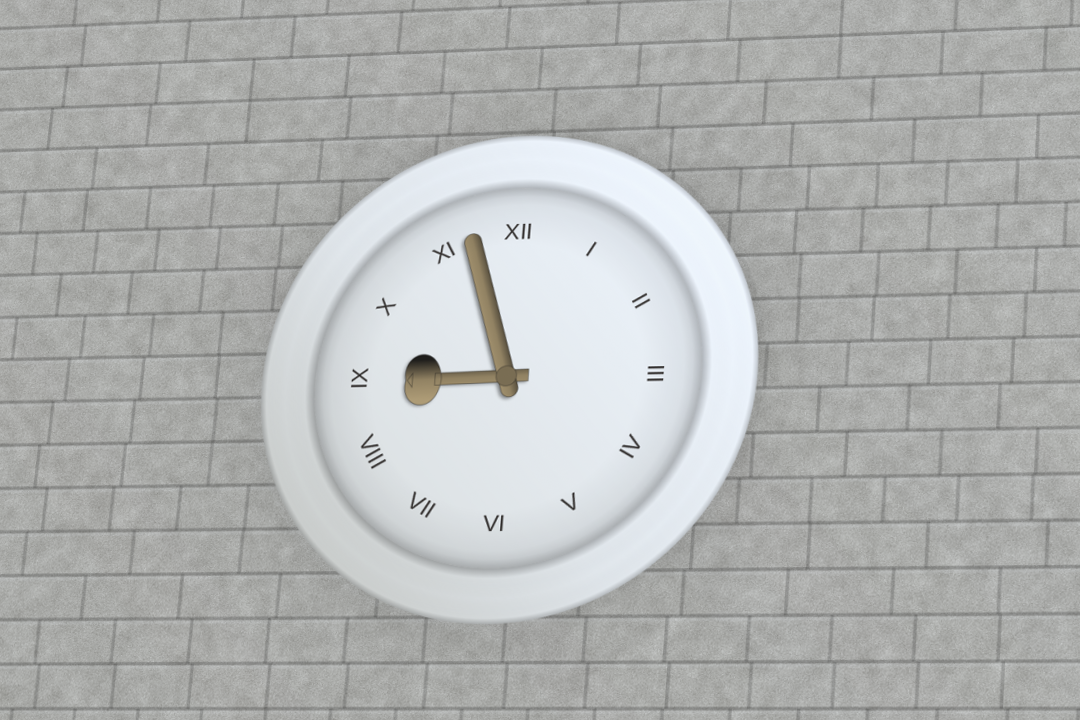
8:57
